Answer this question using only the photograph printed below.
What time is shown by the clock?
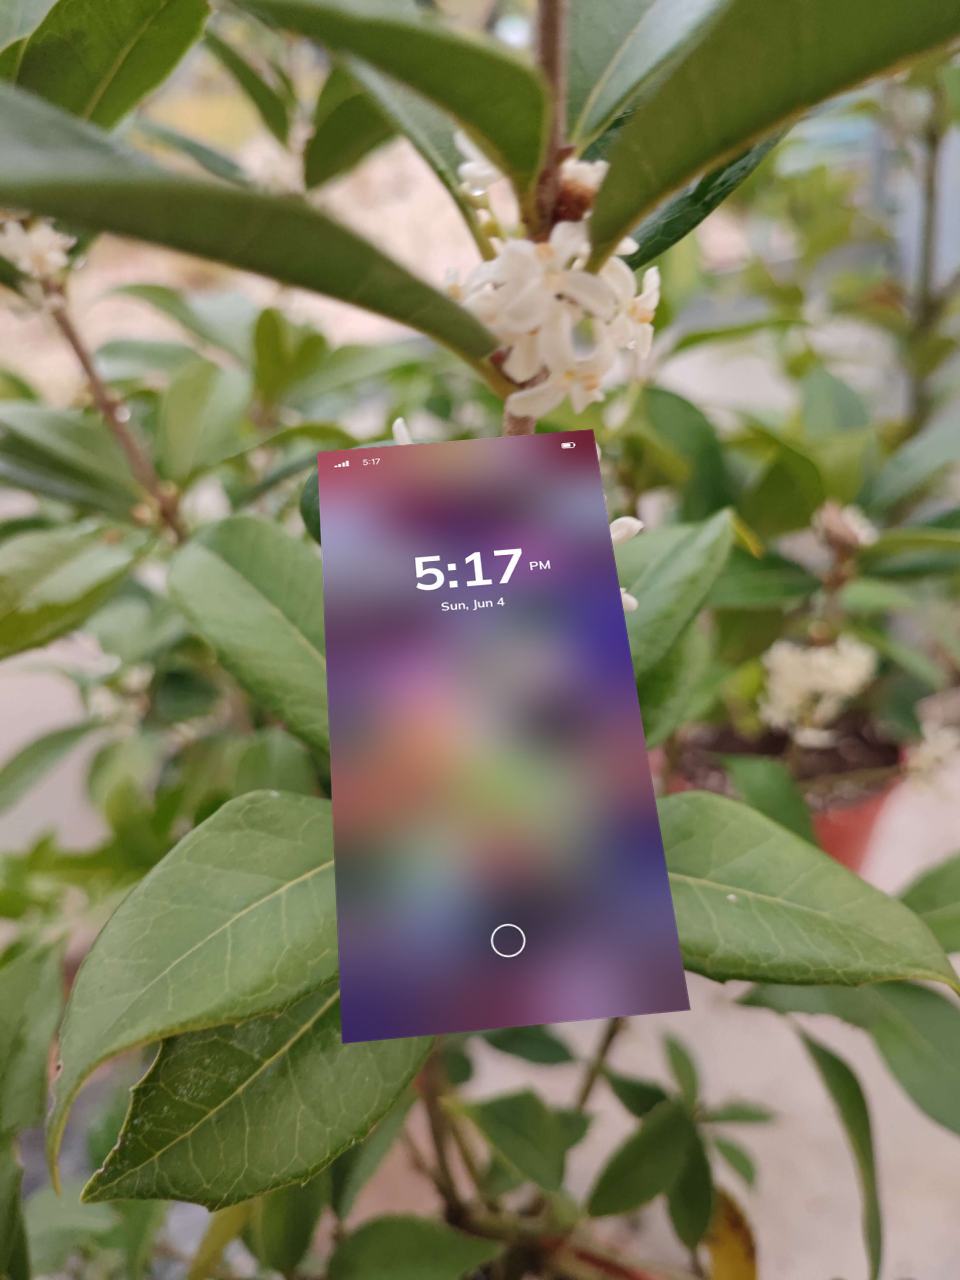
5:17
